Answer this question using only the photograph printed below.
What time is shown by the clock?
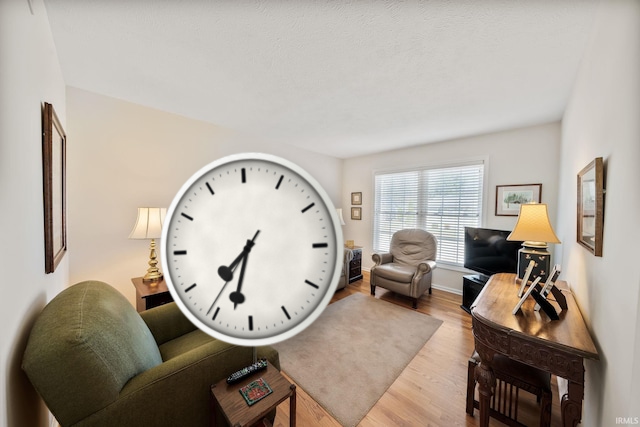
7:32:36
